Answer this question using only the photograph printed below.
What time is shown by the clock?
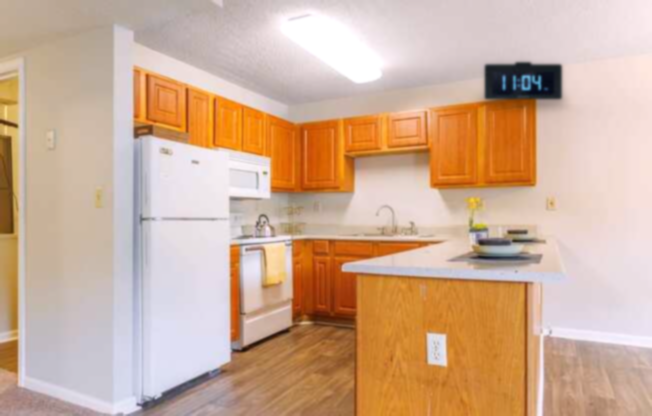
11:04
